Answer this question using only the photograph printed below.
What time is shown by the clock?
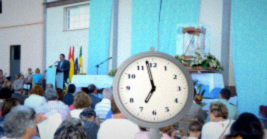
6:58
